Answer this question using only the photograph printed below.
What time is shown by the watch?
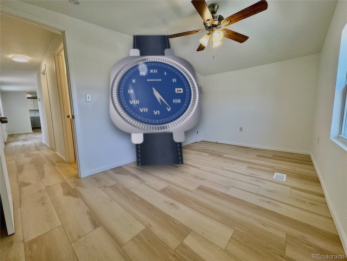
5:24
